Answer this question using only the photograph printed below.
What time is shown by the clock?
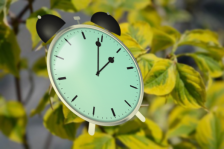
2:04
